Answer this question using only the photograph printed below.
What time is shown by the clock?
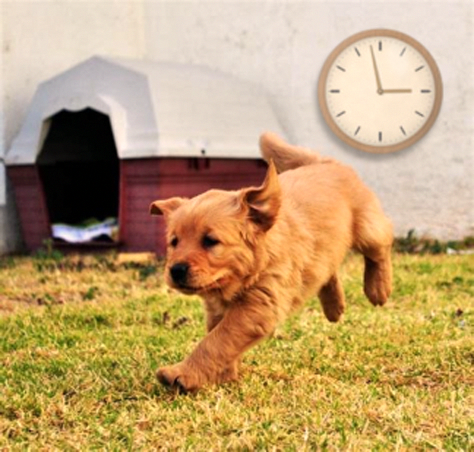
2:58
